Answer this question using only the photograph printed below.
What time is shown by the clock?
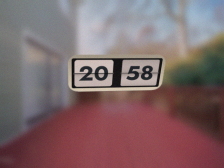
20:58
